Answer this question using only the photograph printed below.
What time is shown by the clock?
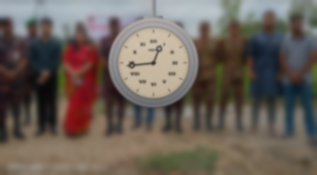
12:44
